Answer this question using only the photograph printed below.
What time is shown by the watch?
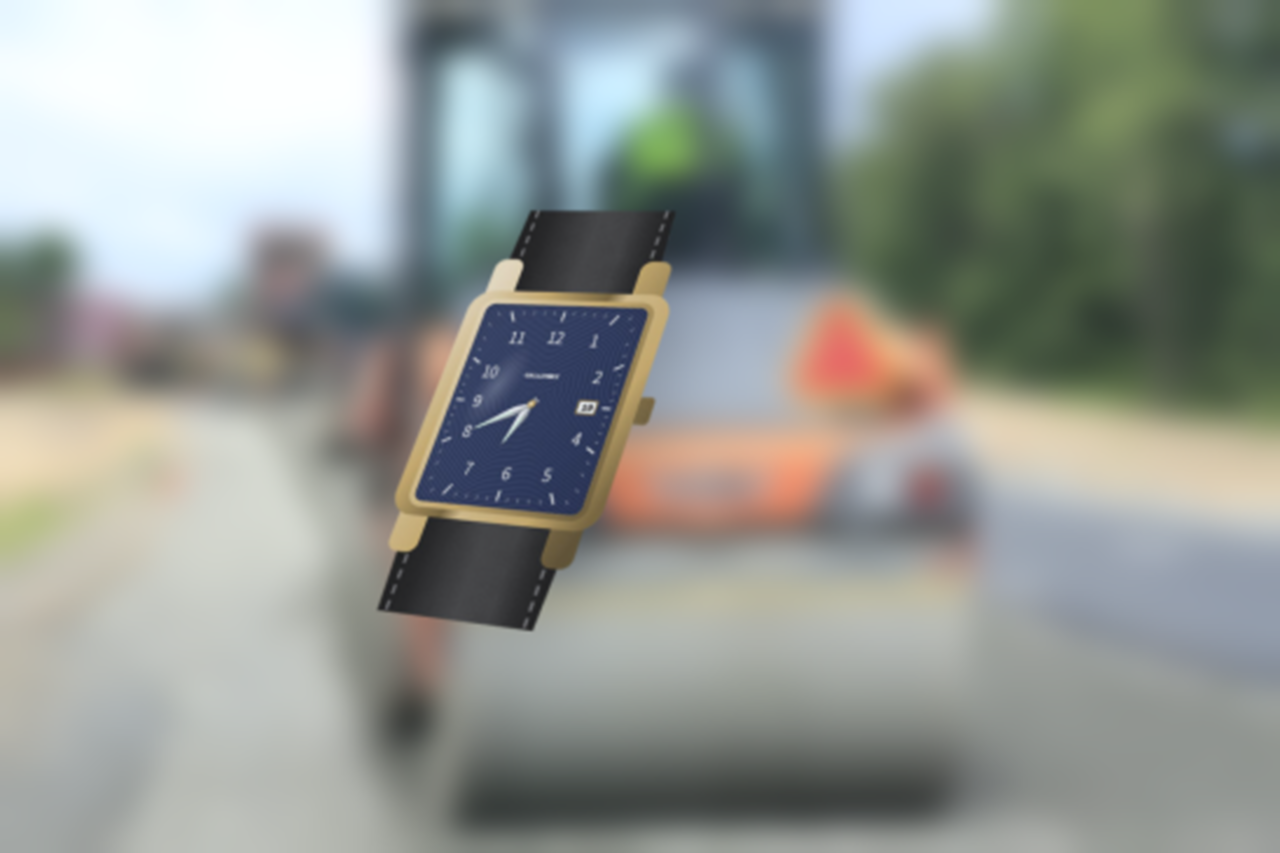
6:40
